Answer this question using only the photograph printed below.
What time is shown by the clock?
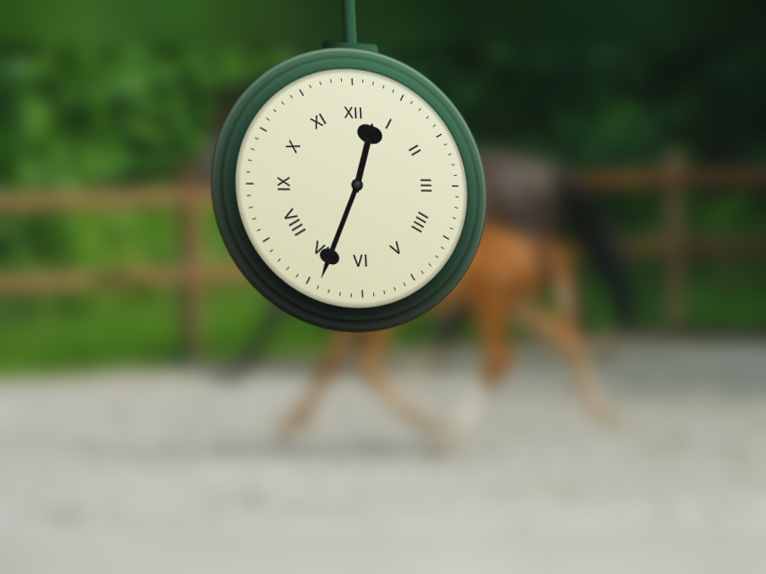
12:34
